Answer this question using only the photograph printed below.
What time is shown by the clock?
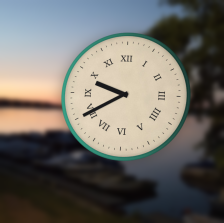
9:40
